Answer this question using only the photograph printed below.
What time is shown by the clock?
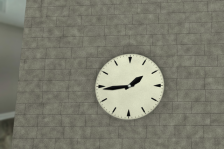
1:44
